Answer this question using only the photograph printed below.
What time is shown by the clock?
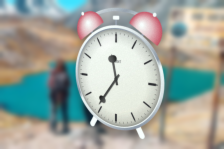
11:36
